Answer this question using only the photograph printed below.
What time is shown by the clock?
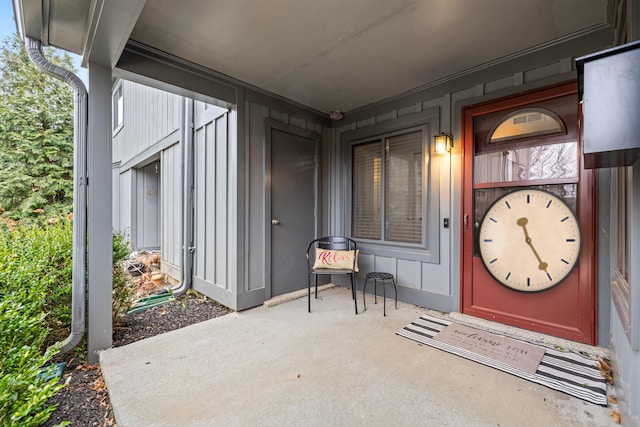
11:25
